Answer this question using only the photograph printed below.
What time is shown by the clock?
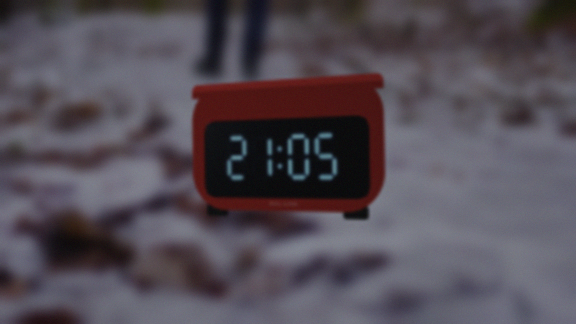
21:05
